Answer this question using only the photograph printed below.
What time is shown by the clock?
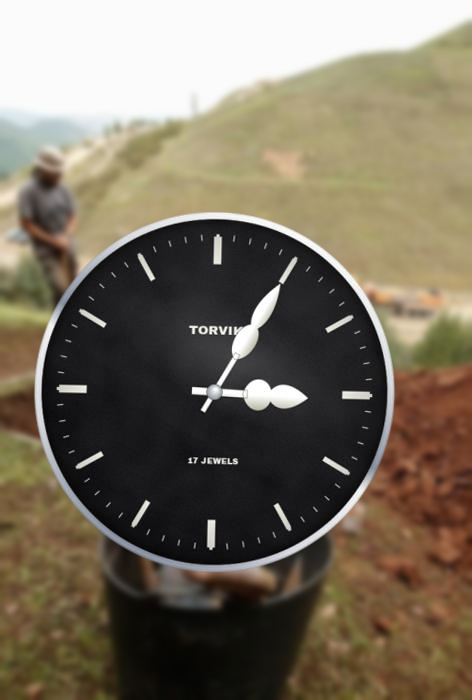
3:05
